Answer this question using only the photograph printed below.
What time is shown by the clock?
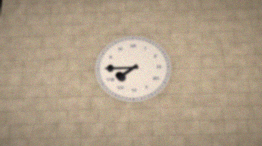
7:45
